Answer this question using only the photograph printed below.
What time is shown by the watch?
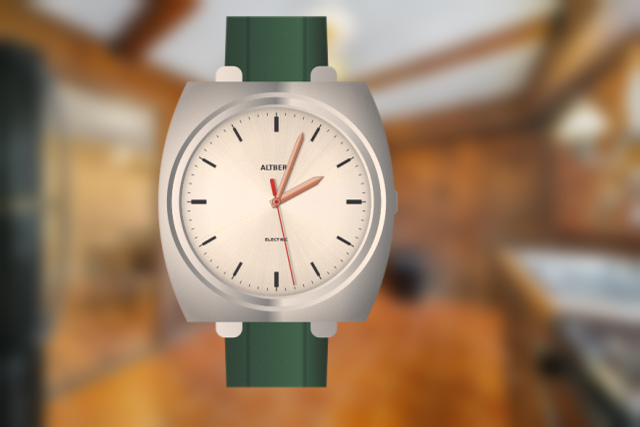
2:03:28
